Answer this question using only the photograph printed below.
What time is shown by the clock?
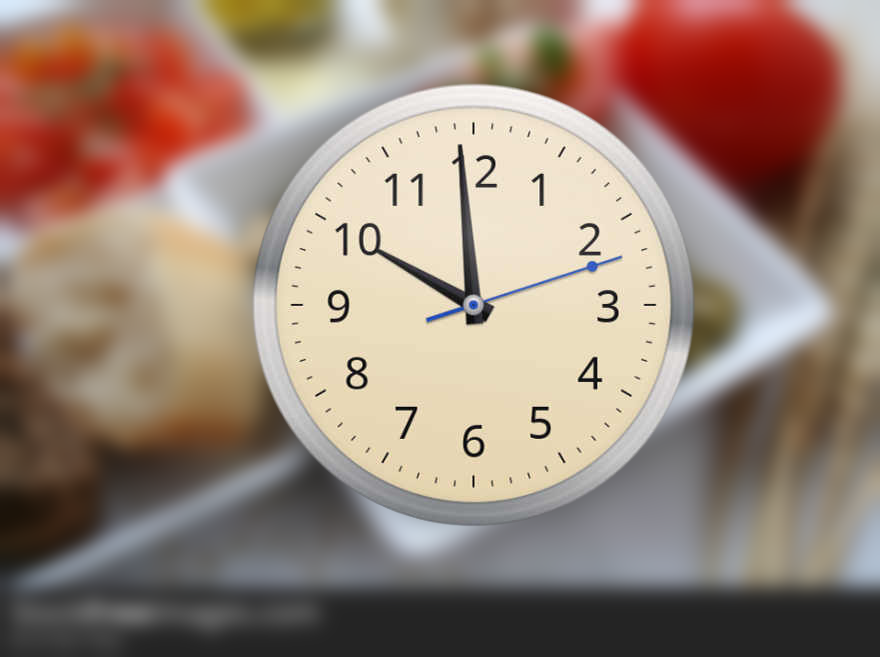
9:59:12
